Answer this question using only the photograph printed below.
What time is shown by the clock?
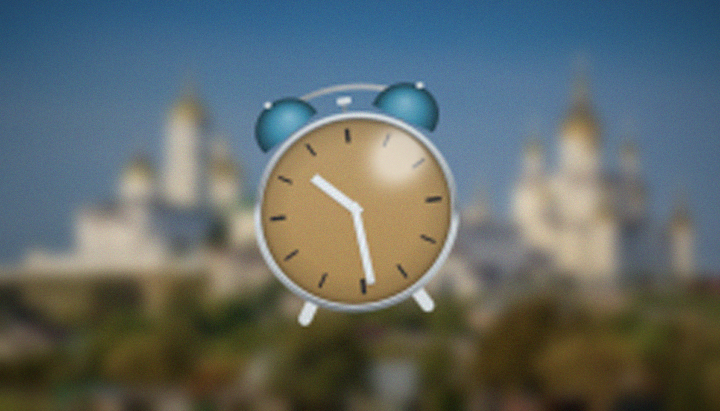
10:29
